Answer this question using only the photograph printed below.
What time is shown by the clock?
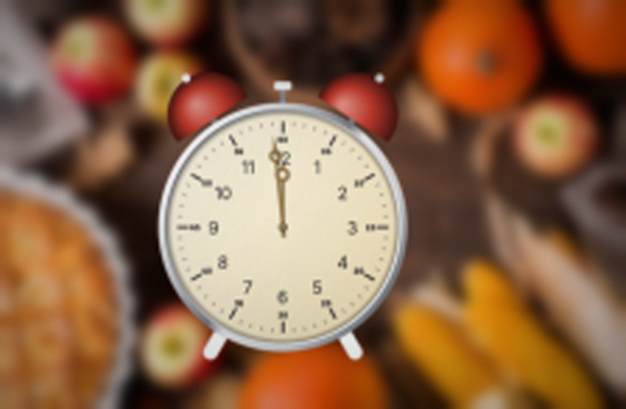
11:59
